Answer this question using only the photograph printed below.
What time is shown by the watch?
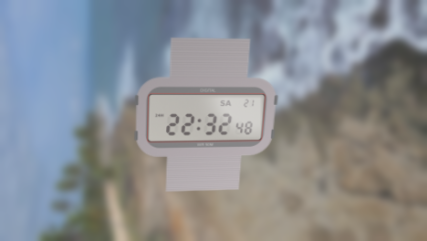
22:32:48
